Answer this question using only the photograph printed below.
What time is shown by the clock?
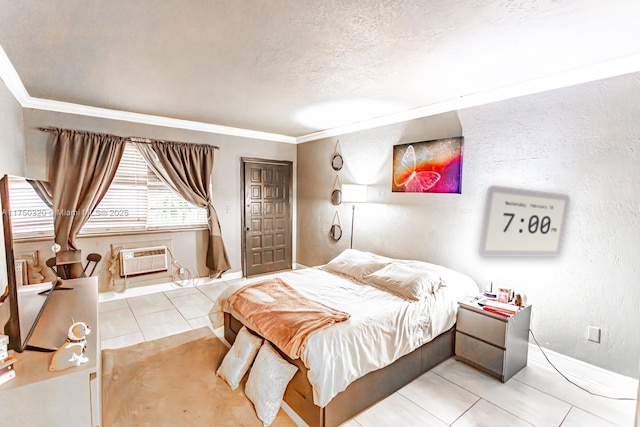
7:00
